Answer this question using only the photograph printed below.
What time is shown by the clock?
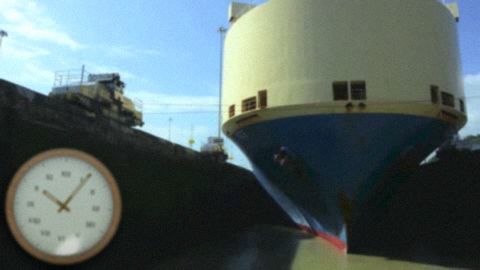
10:06
